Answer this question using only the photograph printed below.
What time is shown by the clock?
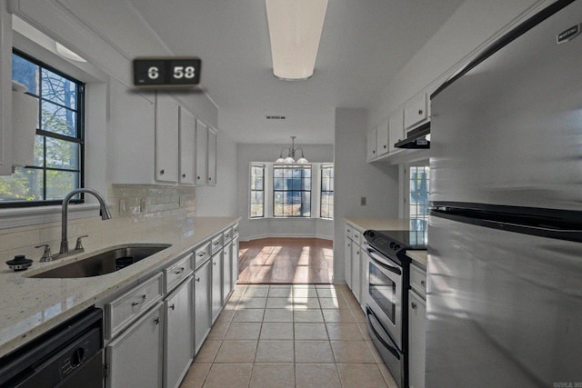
6:58
